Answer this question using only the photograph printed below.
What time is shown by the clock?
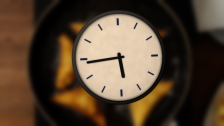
5:44
